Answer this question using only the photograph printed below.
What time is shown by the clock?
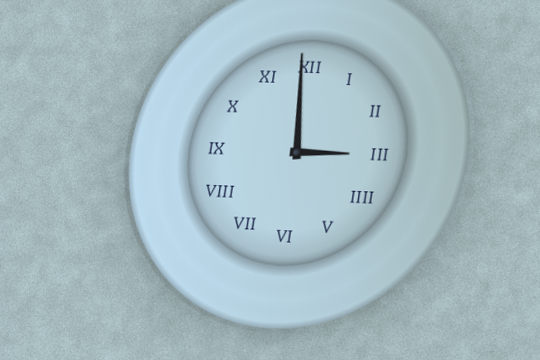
2:59
